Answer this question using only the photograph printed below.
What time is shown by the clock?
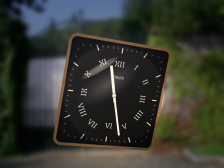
11:27
